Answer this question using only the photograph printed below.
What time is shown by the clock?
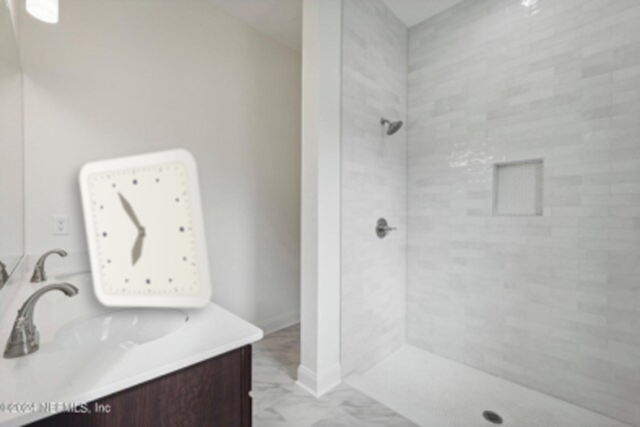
6:55
